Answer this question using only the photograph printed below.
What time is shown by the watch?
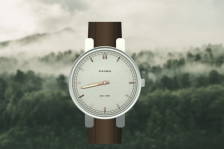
8:43
